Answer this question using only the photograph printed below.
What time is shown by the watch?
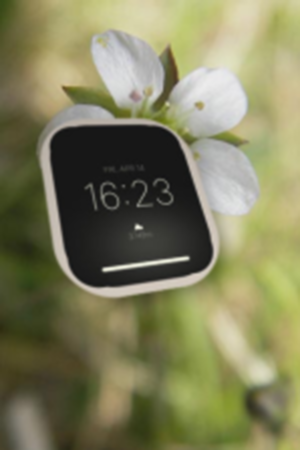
16:23
